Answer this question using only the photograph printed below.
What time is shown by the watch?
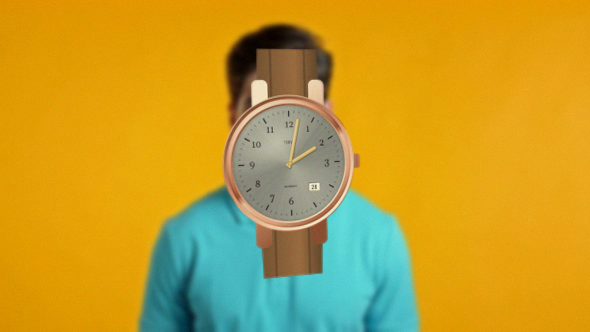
2:02
